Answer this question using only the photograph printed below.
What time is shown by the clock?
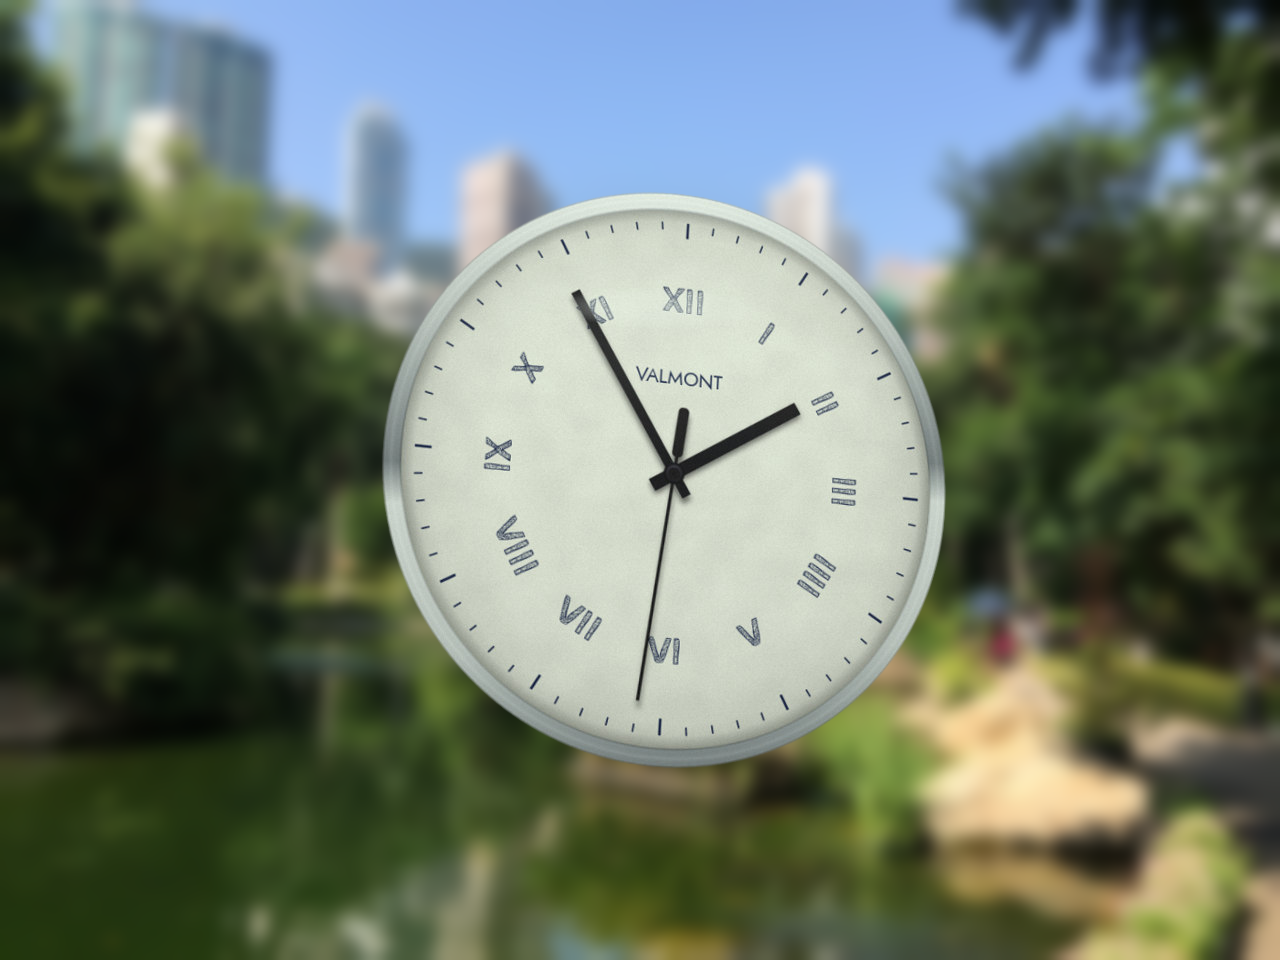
1:54:31
